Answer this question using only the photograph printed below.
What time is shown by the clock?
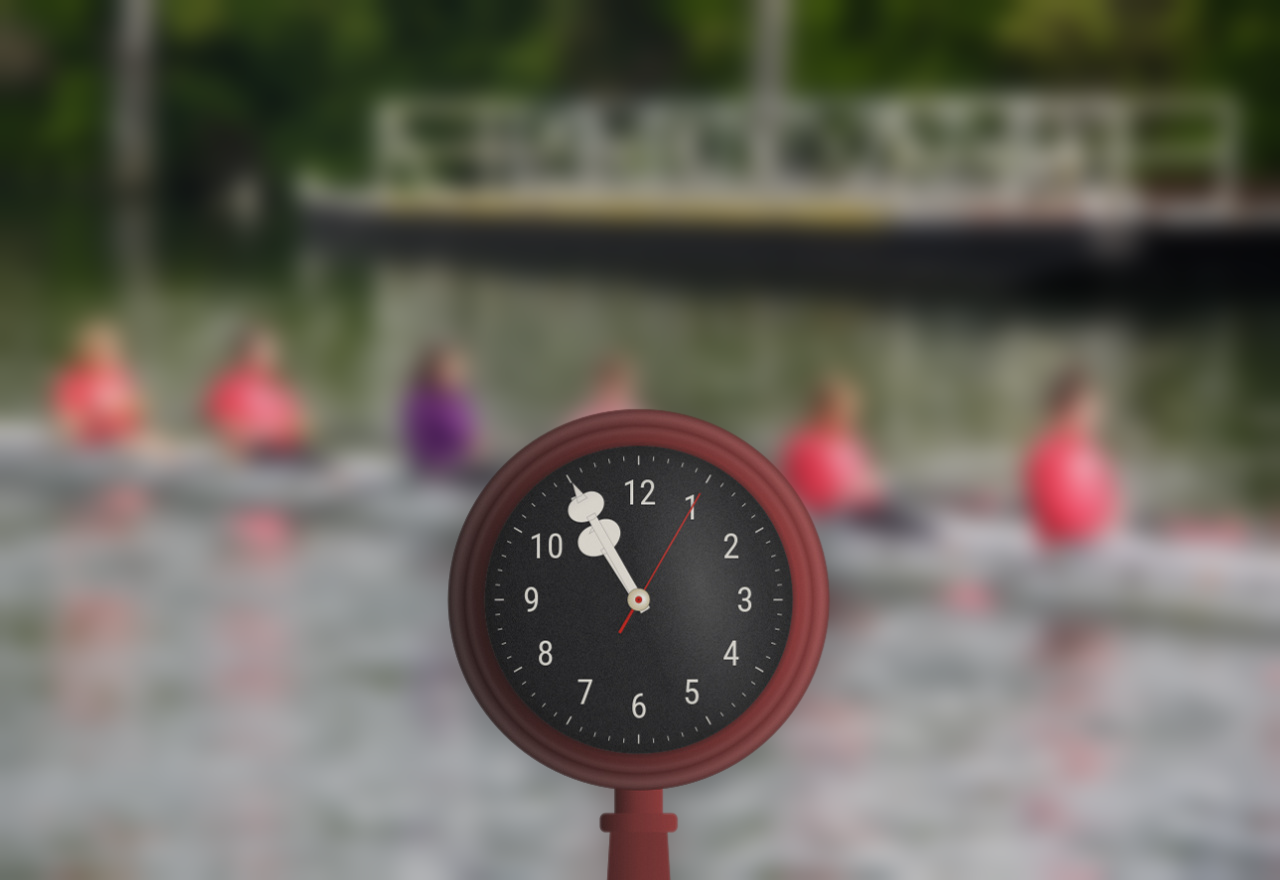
10:55:05
